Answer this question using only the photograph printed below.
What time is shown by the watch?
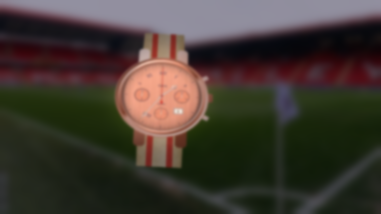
1:36
